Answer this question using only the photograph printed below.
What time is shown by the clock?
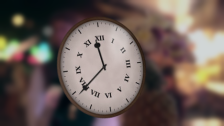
11:39
